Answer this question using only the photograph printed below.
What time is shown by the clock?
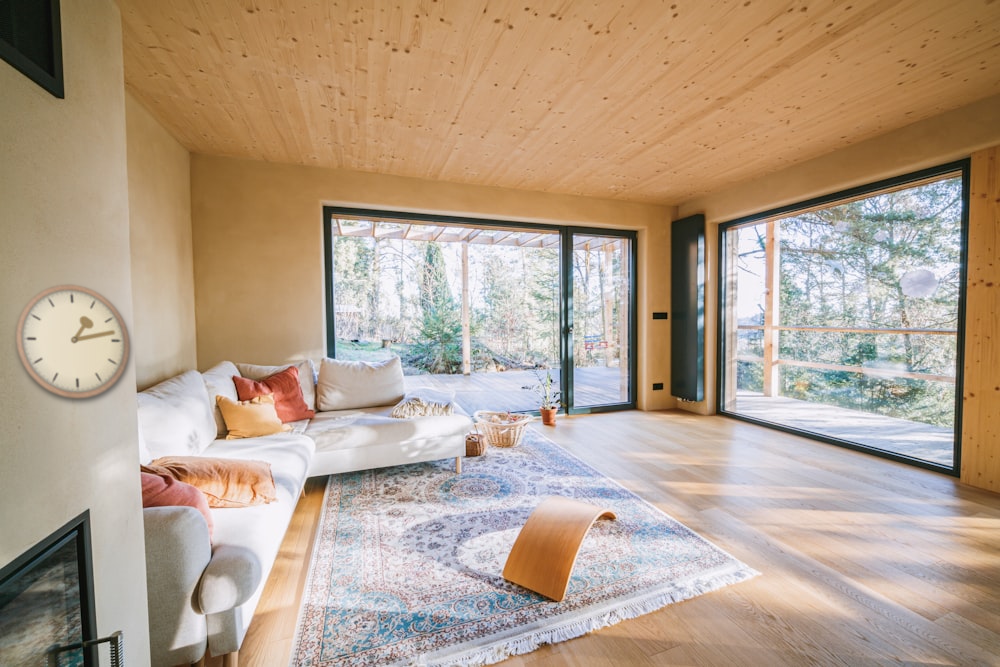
1:13
